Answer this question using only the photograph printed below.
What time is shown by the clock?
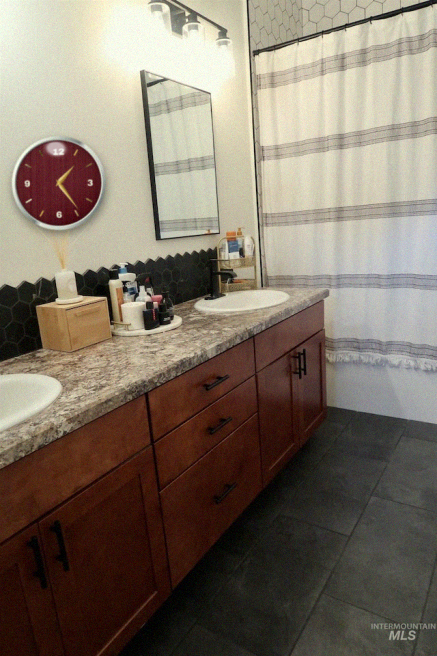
1:24
